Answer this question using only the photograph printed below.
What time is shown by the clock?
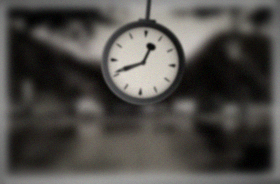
12:41
